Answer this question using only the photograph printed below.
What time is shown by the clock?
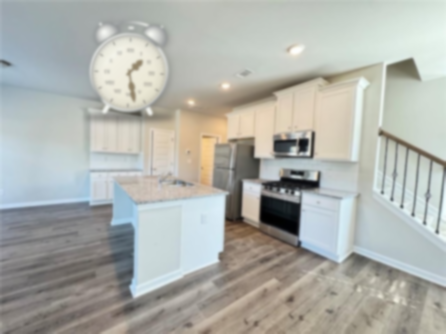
1:28
